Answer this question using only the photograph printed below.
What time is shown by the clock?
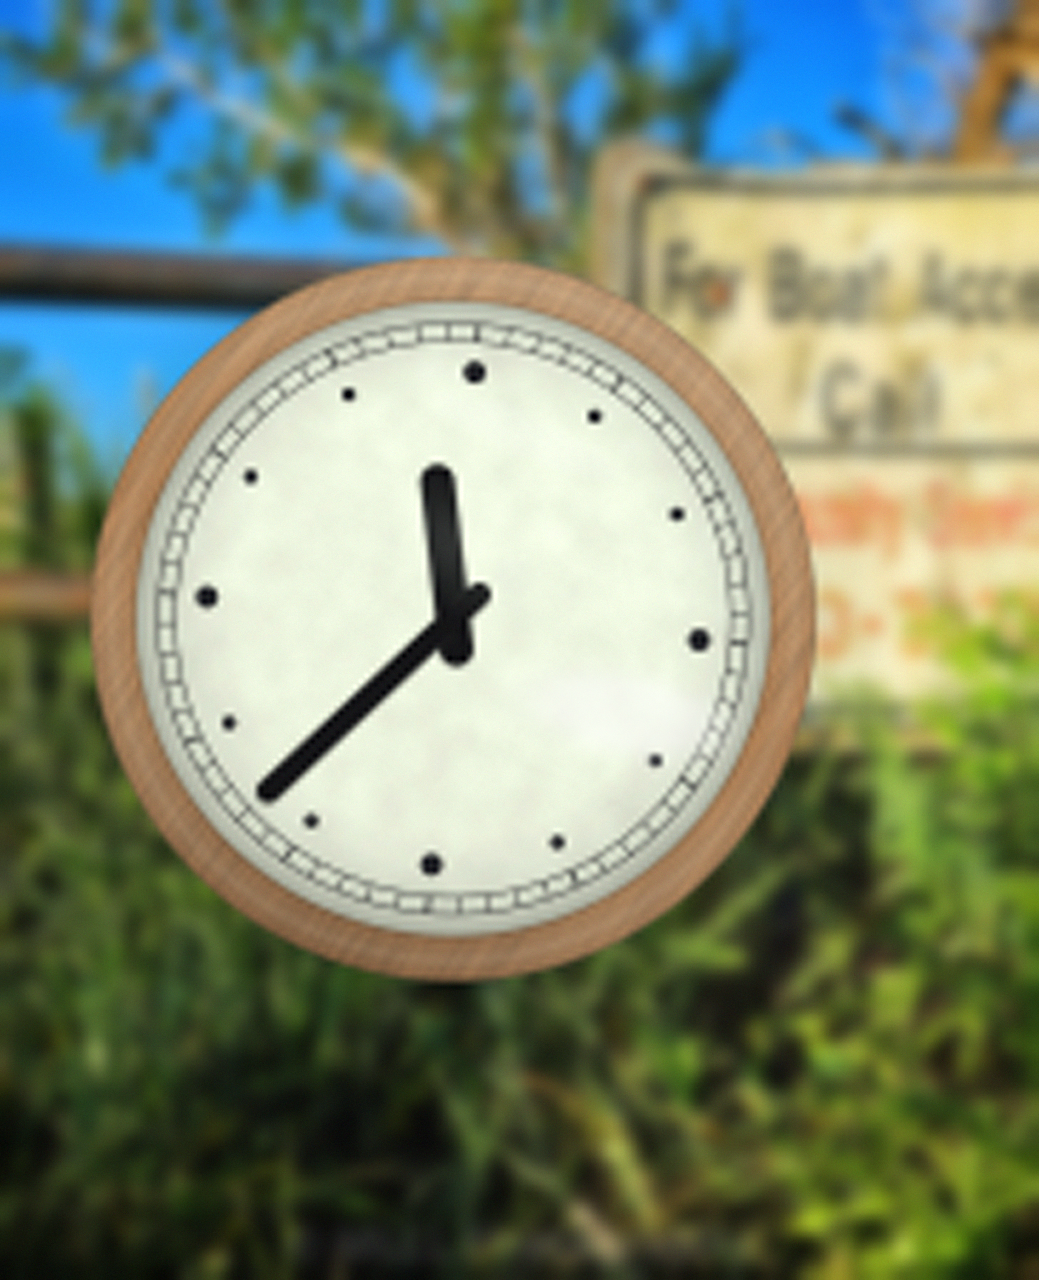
11:37
